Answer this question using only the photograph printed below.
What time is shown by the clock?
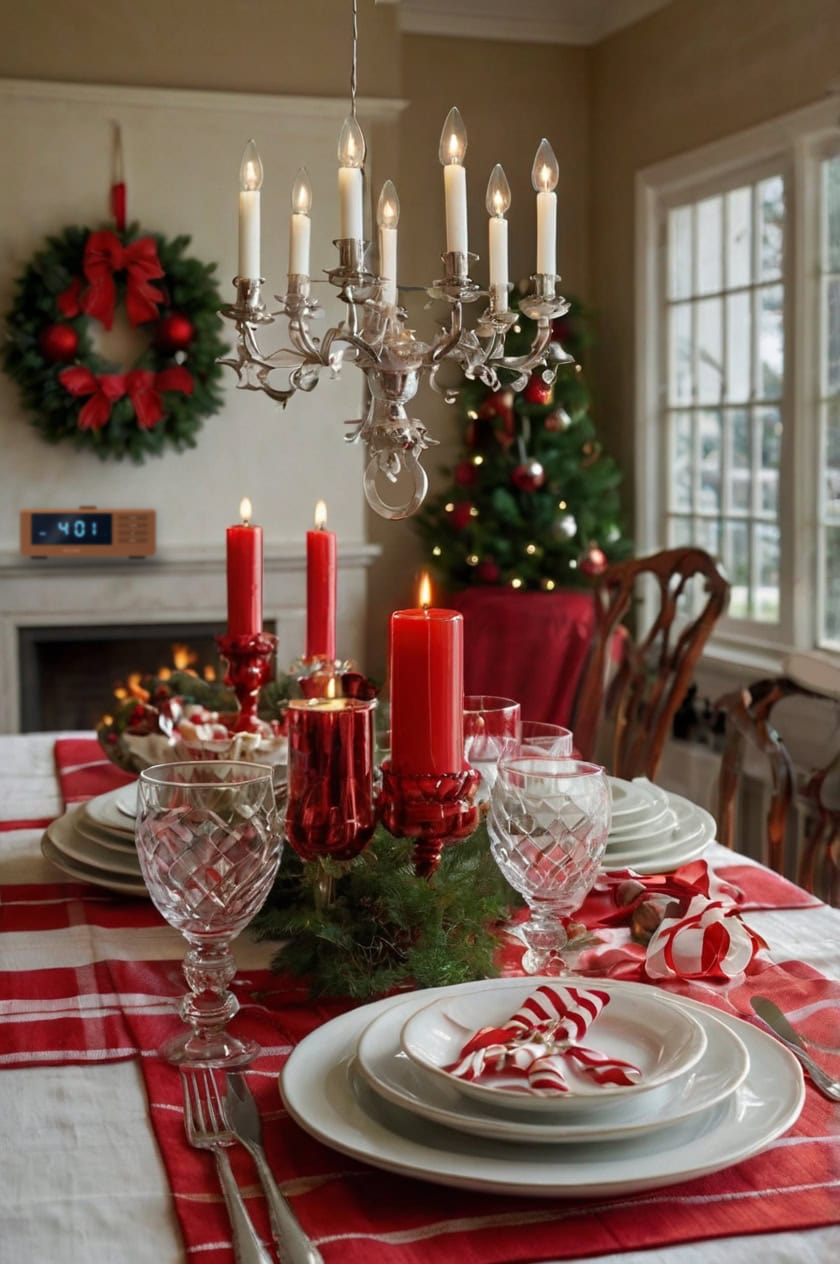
4:01
